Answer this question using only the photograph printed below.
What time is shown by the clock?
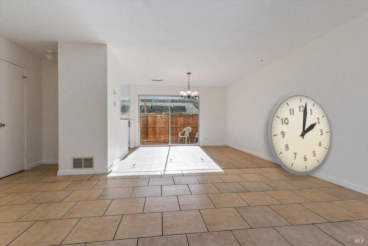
2:02
